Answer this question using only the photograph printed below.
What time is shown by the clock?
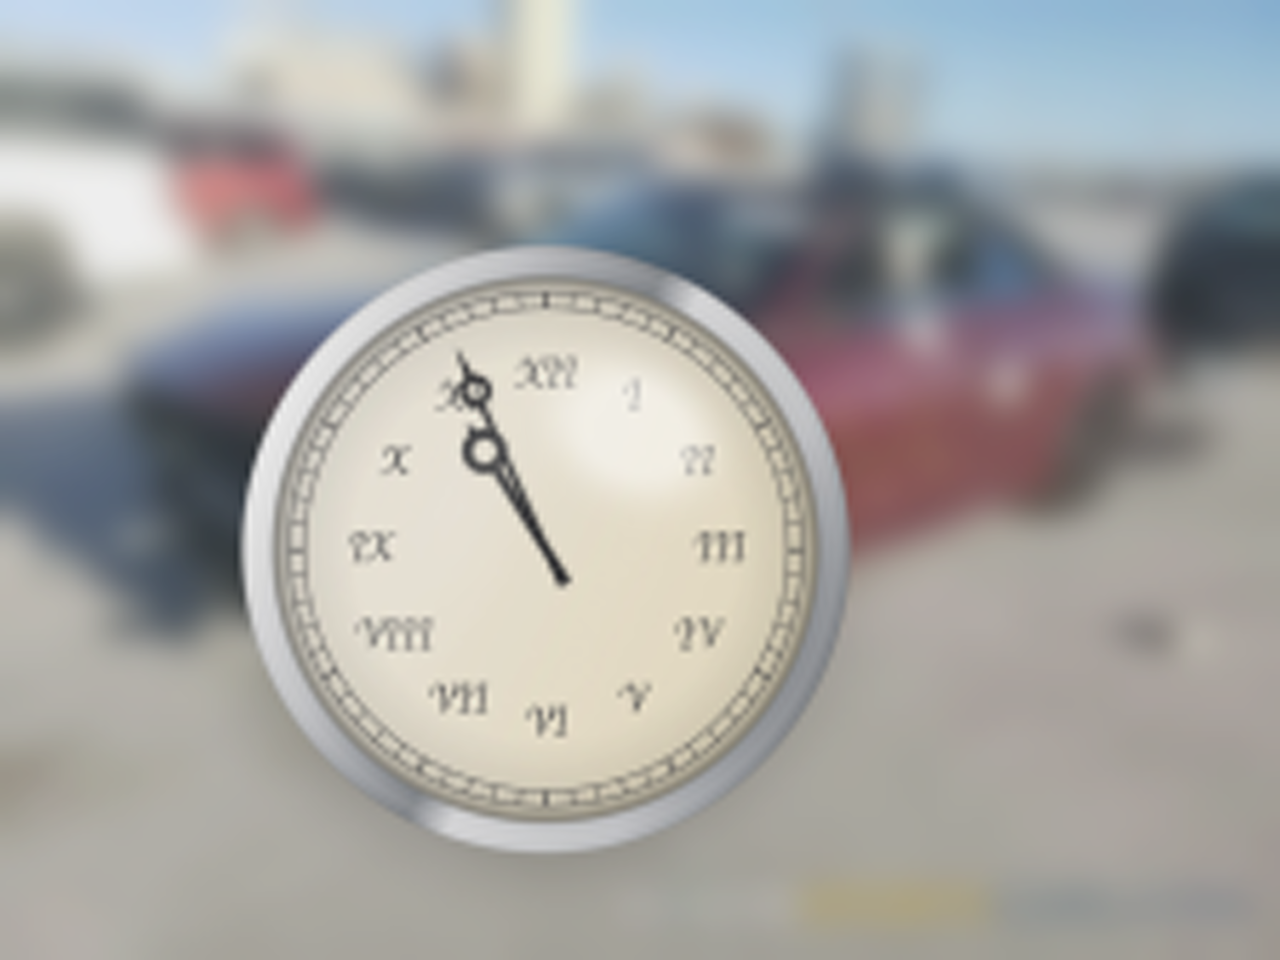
10:56
